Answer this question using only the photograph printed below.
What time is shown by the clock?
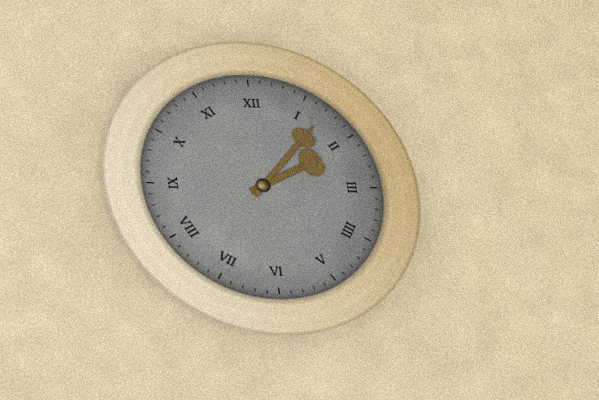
2:07
